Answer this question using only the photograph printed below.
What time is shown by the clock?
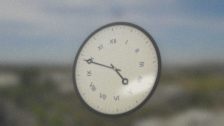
4:49
